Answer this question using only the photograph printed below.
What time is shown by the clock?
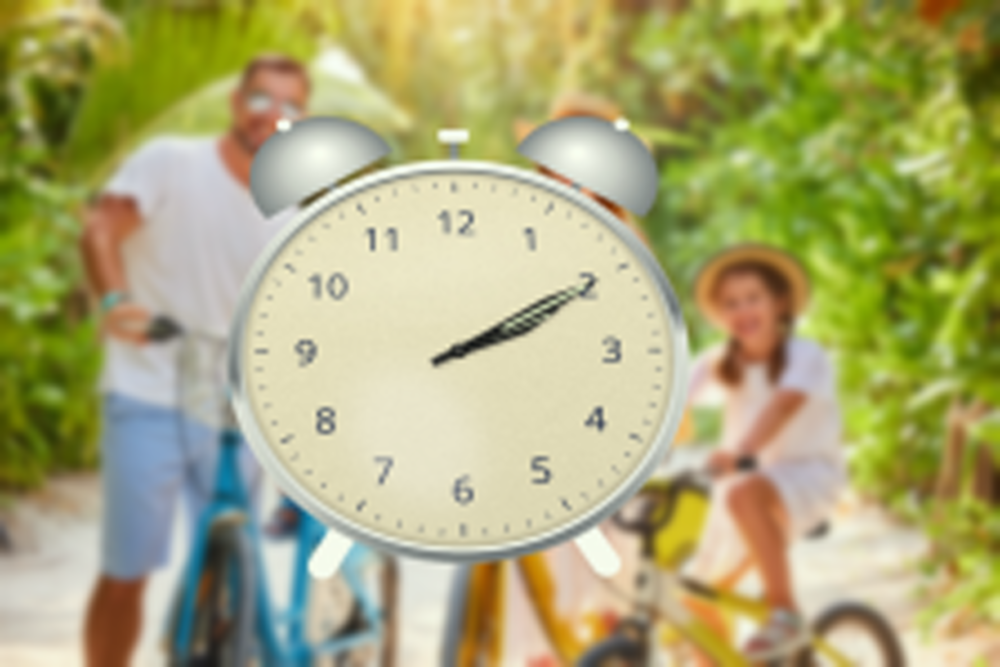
2:10
